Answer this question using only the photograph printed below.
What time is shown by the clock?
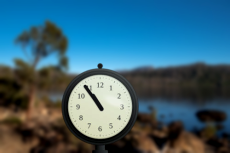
10:54
